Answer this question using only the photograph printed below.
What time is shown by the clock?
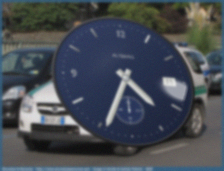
4:34
